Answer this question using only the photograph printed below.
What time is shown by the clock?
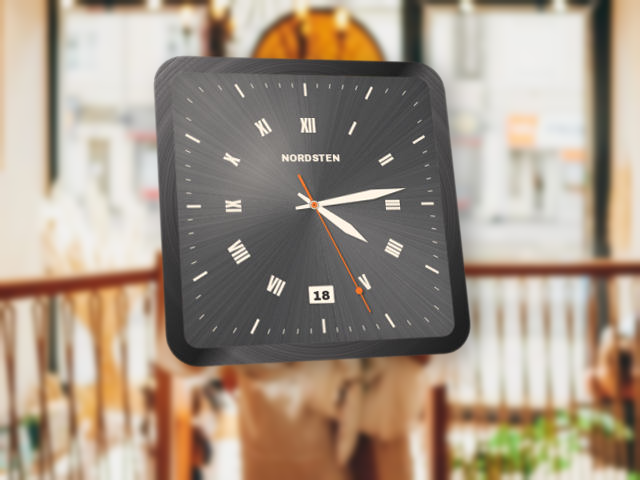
4:13:26
